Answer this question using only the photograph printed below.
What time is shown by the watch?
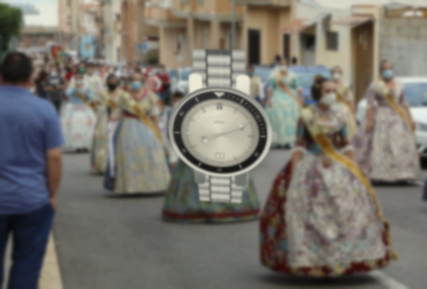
8:11
